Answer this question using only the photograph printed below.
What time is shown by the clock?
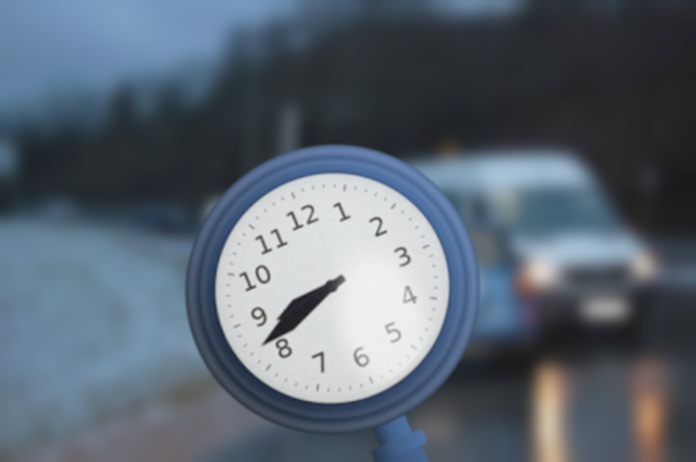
8:42
